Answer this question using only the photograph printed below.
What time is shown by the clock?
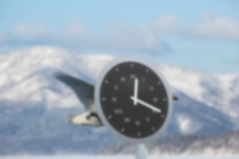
12:19
